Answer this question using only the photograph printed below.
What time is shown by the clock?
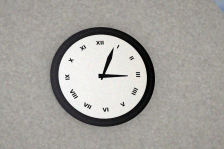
3:04
